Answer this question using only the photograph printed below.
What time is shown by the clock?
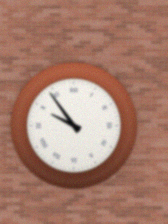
9:54
